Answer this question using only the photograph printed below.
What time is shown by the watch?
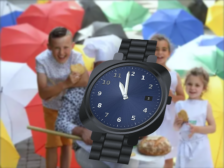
10:59
